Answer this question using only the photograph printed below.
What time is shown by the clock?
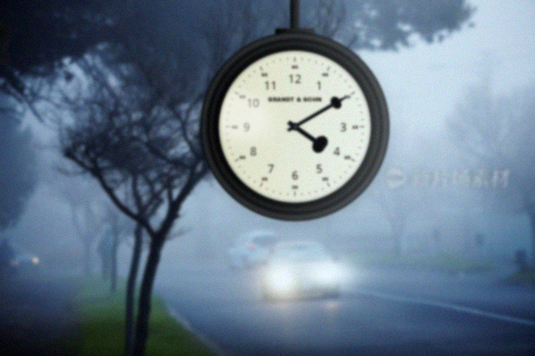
4:10
